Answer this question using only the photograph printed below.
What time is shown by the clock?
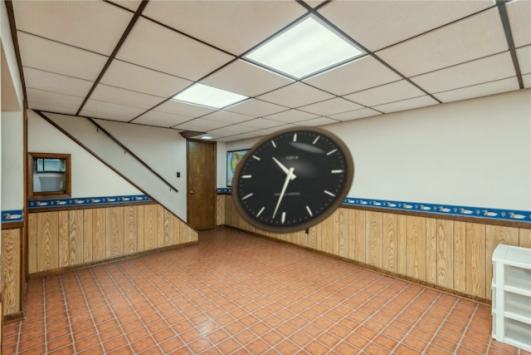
10:32
